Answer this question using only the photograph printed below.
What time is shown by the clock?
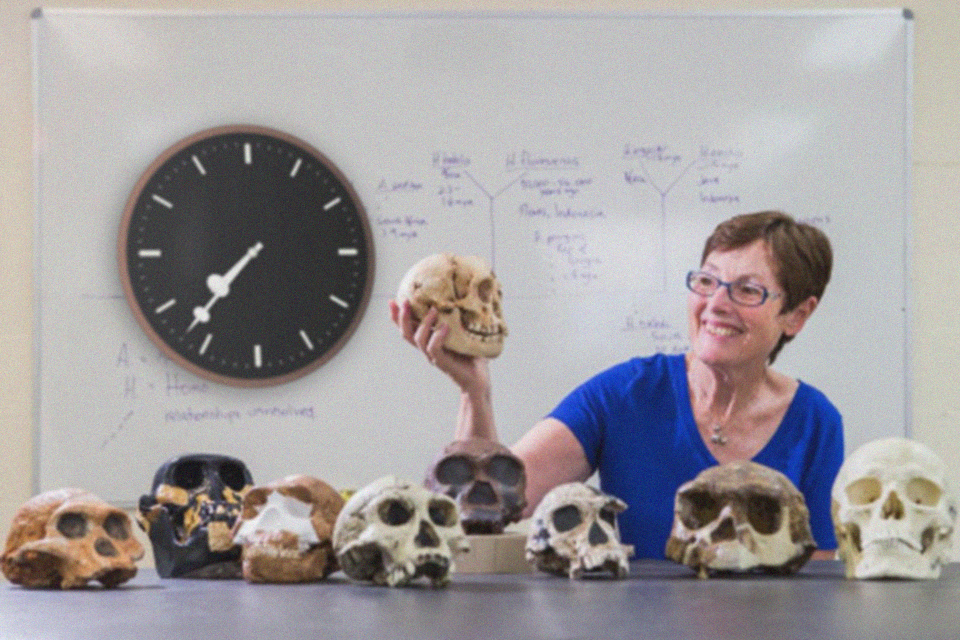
7:37
